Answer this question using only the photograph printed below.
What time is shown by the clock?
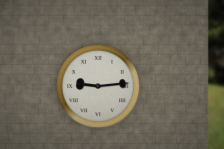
9:14
